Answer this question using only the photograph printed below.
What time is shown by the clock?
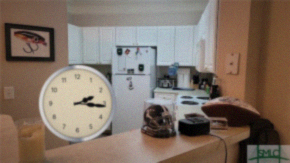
2:16
